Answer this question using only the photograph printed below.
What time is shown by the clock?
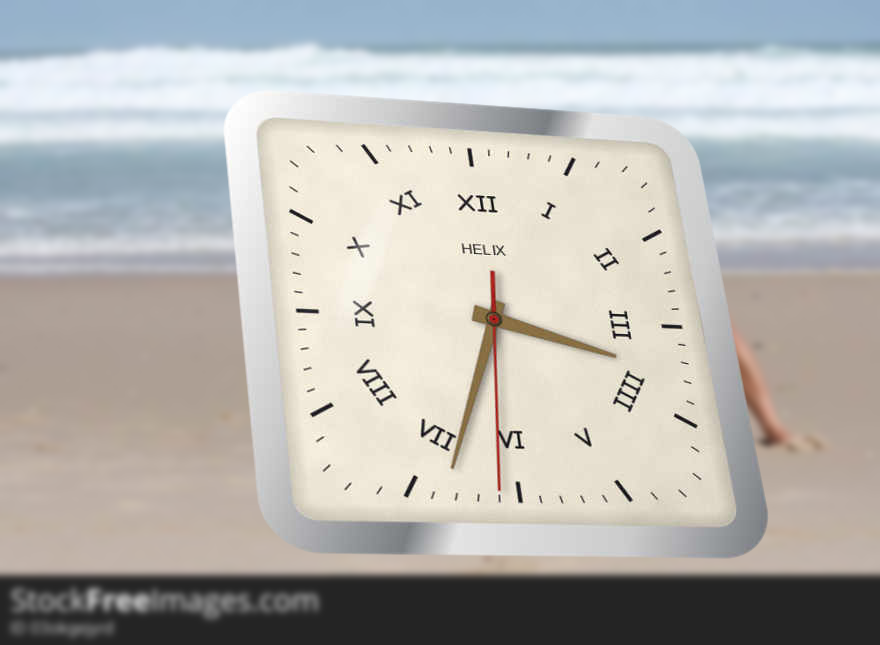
3:33:31
